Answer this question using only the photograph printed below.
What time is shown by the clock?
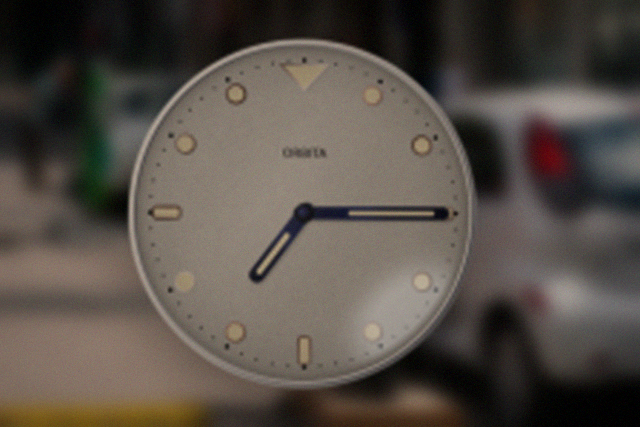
7:15
